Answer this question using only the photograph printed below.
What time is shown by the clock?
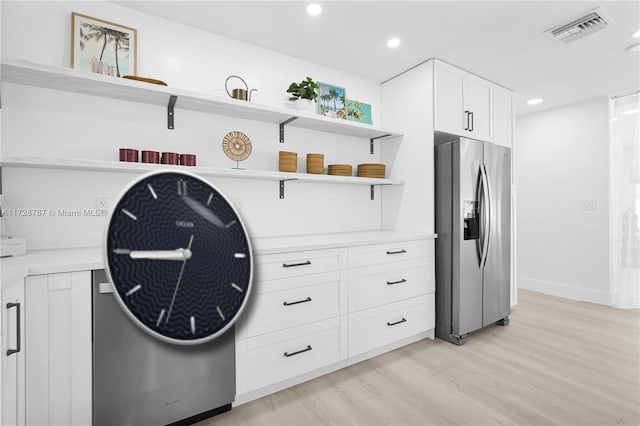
8:44:34
